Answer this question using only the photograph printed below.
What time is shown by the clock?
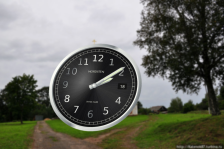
2:09
